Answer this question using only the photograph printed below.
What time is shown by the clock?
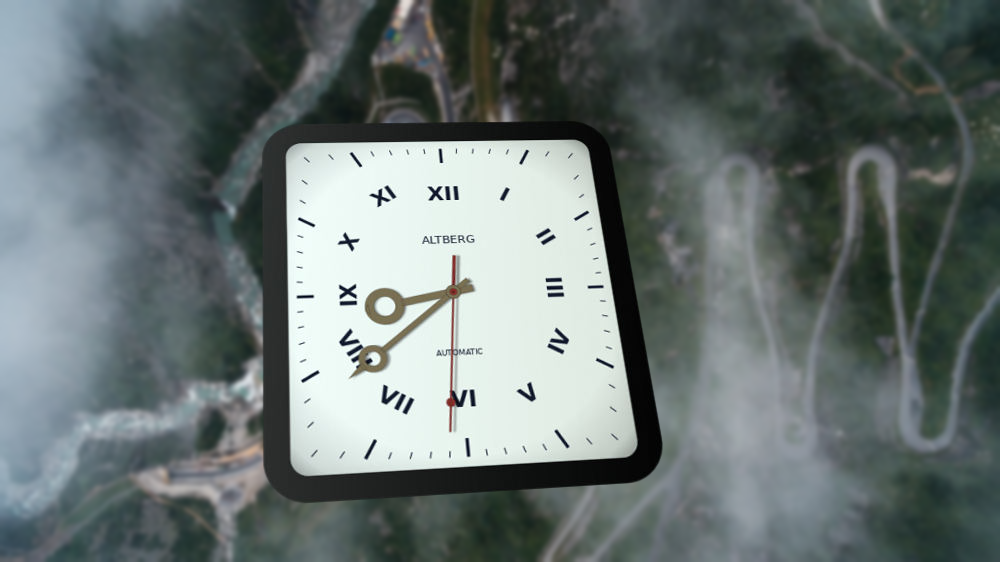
8:38:31
